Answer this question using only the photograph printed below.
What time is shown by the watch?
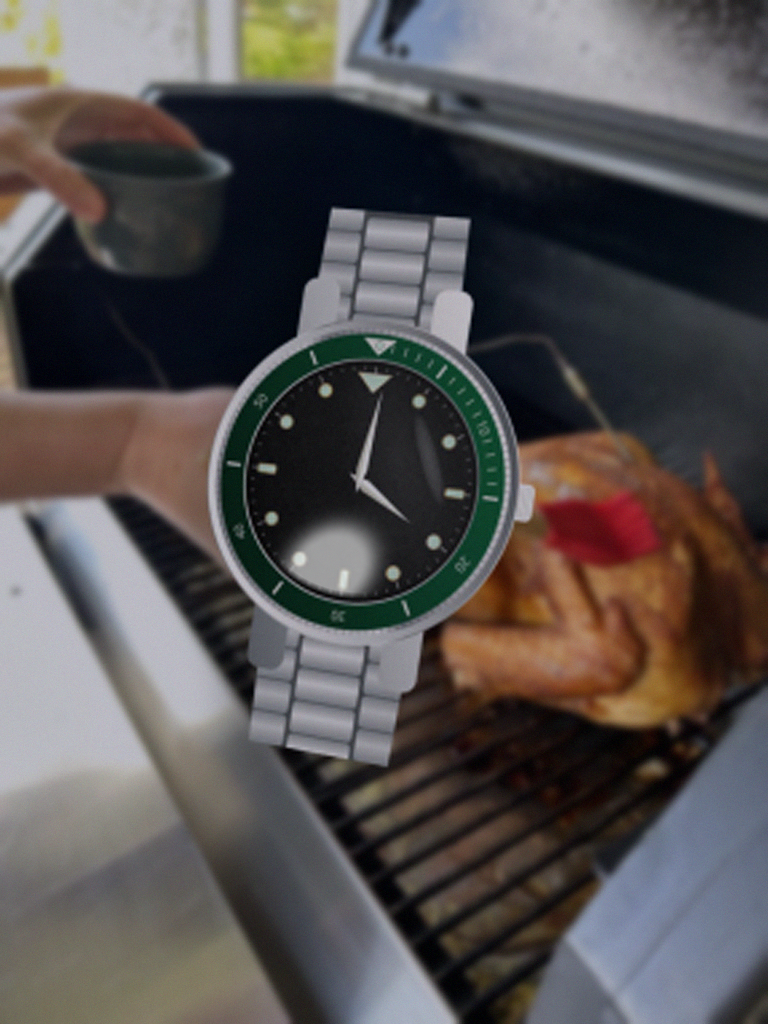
4:01
